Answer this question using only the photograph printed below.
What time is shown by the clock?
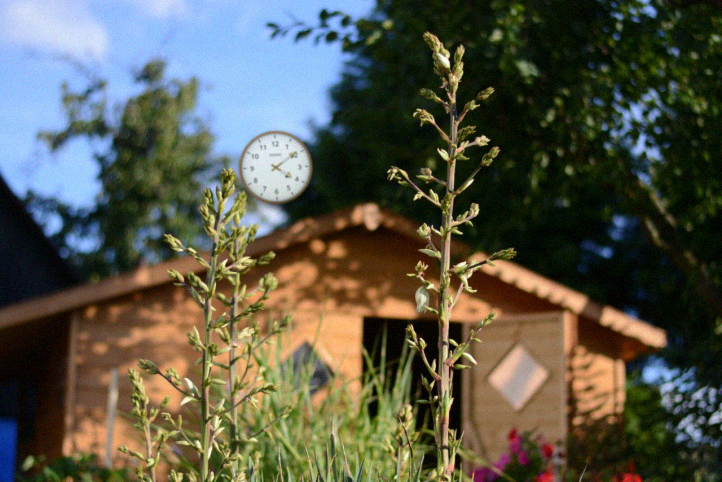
4:09
